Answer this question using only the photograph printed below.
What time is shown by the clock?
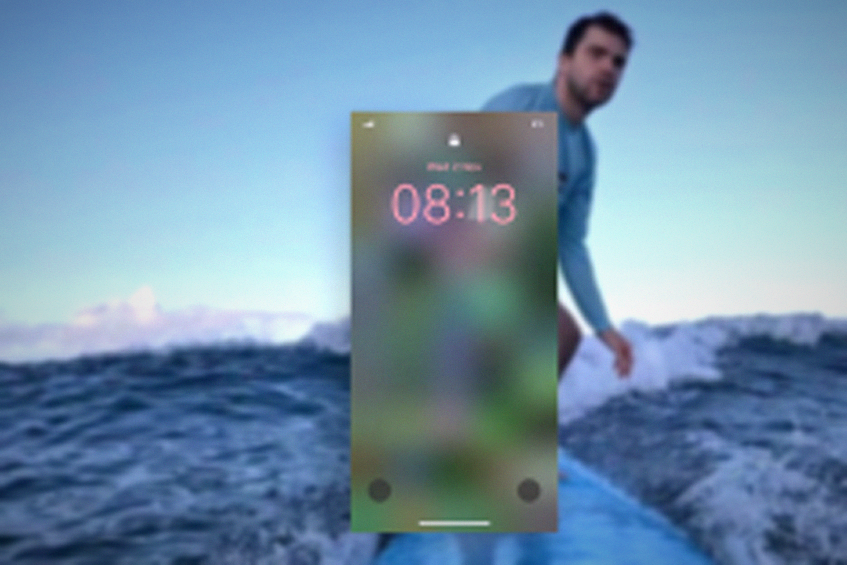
8:13
